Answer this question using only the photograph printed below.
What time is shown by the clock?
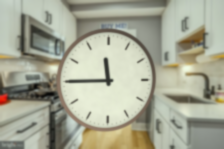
11:45
